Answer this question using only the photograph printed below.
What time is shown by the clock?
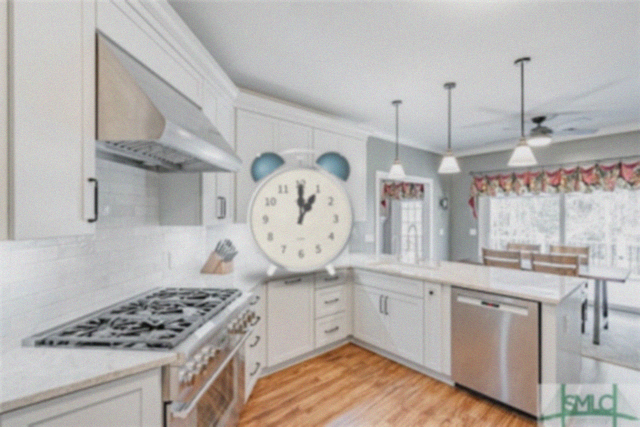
1:00
